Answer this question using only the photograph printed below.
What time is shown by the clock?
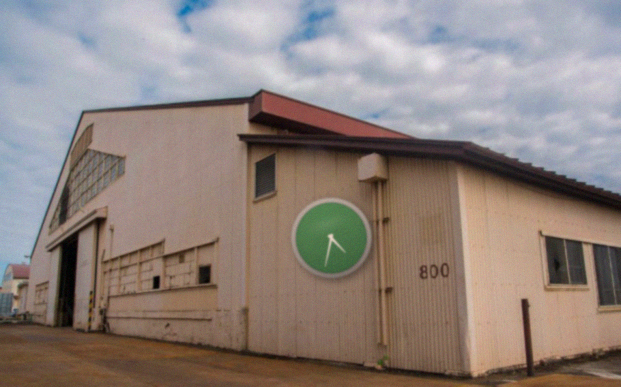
4:32
